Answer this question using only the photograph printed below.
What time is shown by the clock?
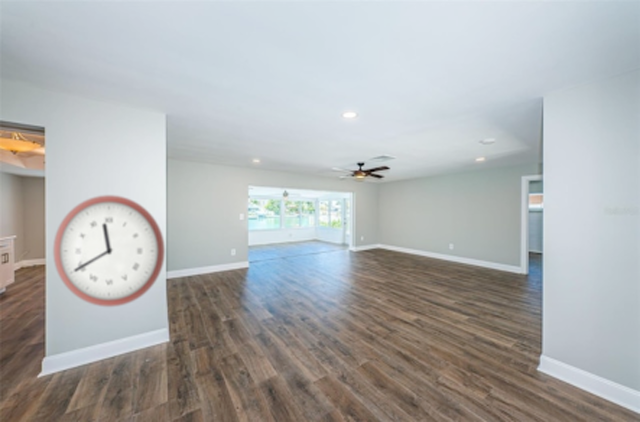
11:40
